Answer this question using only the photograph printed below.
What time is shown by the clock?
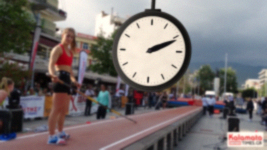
2:11
